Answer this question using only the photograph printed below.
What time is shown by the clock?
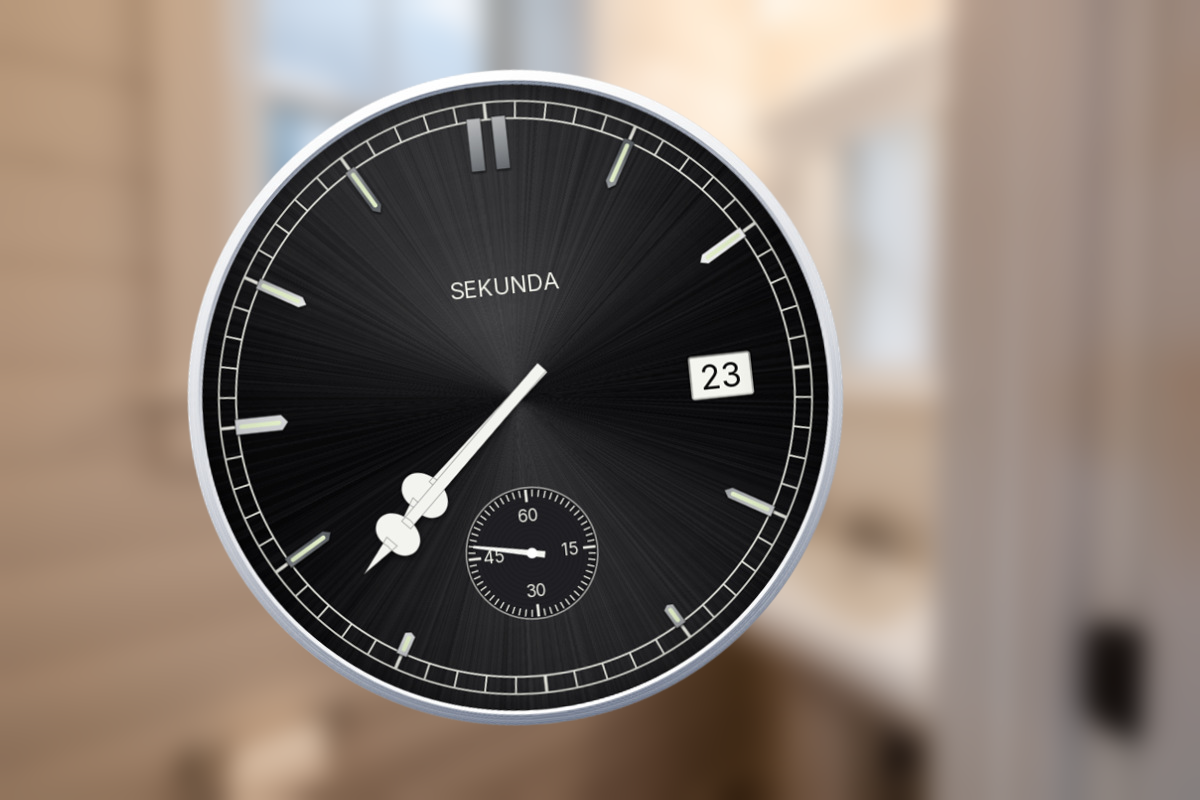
7:37:47
